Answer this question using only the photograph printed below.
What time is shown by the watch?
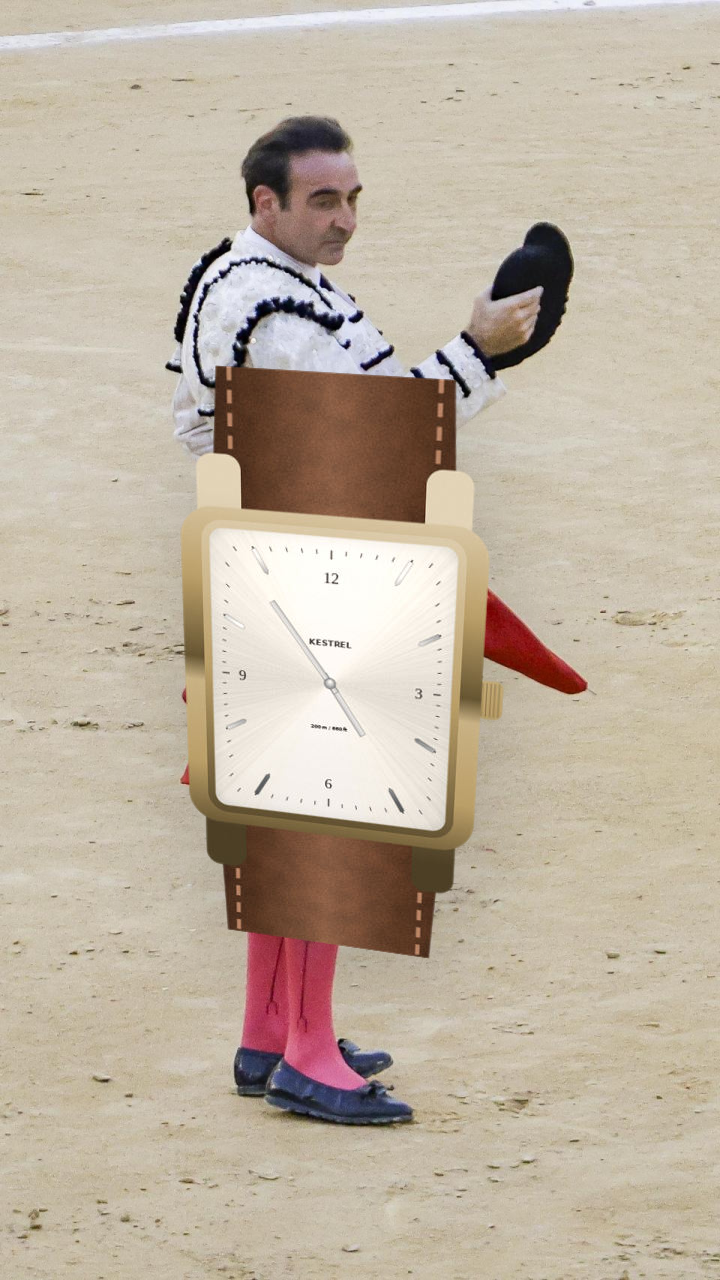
4:54
